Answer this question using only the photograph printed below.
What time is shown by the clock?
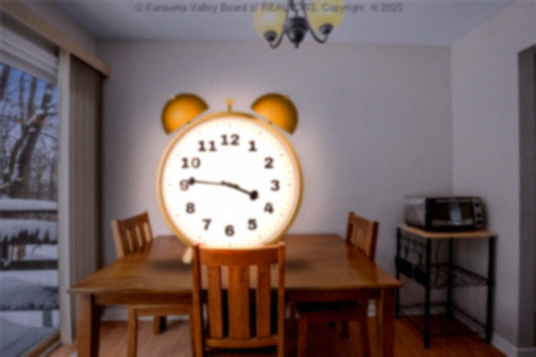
3:46
